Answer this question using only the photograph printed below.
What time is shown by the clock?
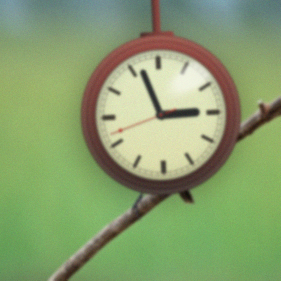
2:56:42
